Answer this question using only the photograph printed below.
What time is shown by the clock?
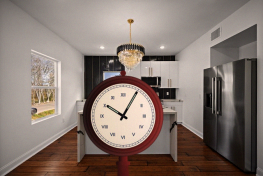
10:05
